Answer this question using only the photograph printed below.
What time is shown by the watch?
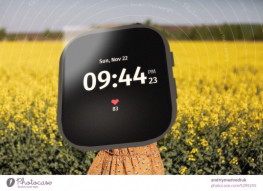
9:44:23
